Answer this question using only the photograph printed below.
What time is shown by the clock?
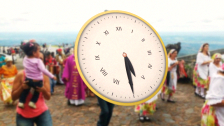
5:30
